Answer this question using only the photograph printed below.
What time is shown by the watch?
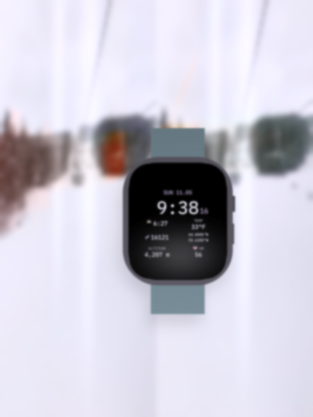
9:38
